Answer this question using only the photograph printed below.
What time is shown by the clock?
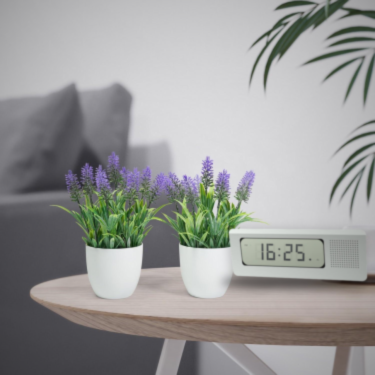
16:25
